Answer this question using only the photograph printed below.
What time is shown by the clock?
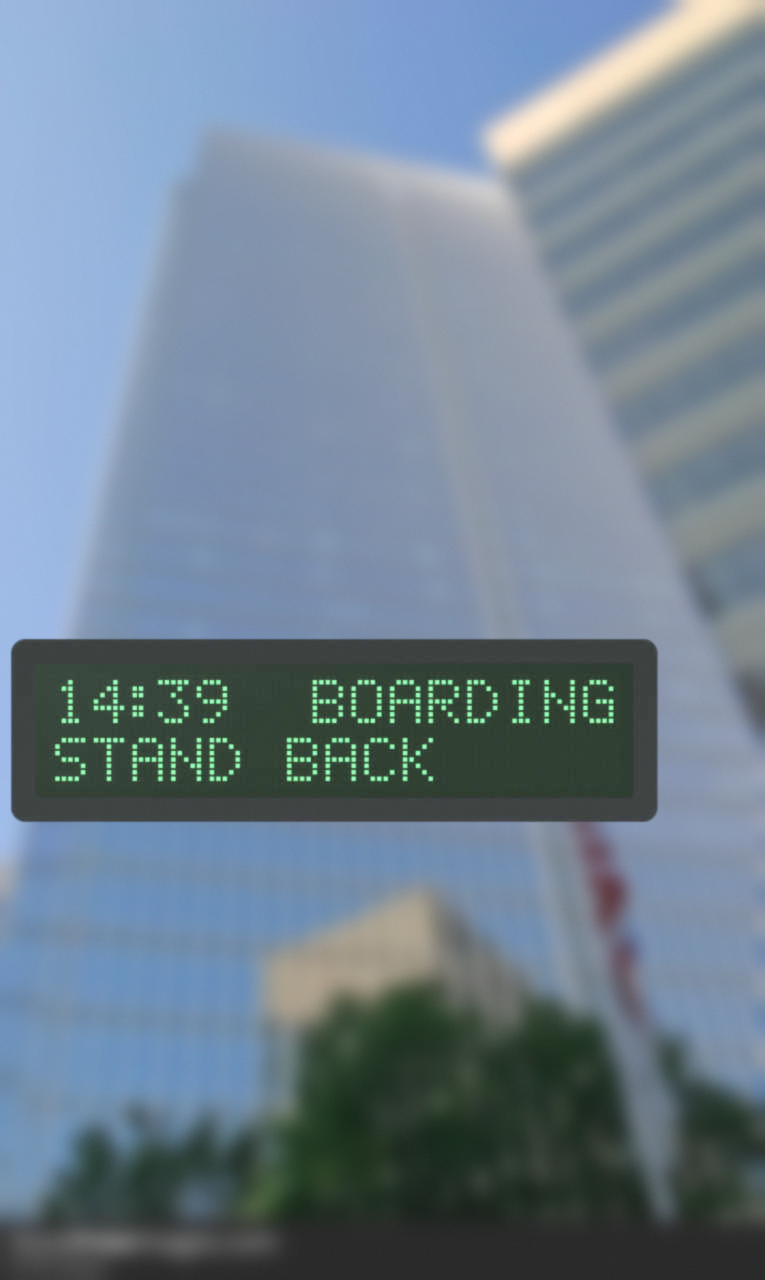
14:39
